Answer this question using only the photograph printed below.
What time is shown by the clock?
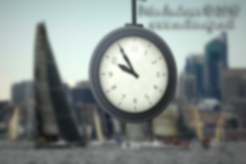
9:55
